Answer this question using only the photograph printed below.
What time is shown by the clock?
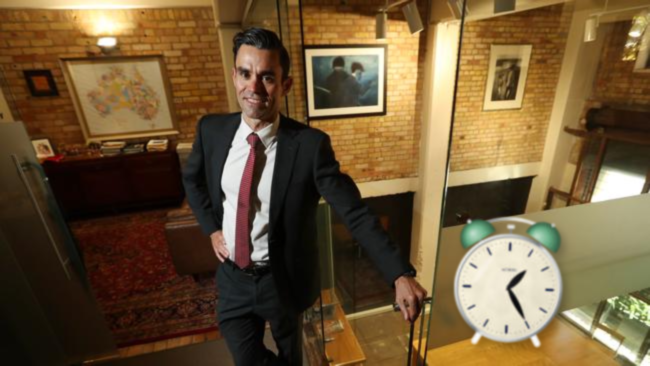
1:25
